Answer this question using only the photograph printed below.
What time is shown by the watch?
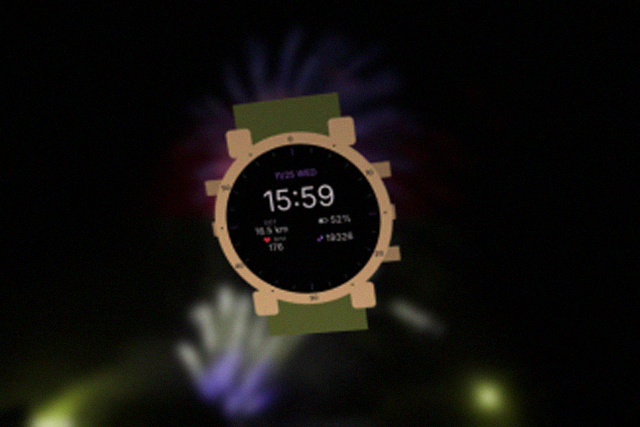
15:59
